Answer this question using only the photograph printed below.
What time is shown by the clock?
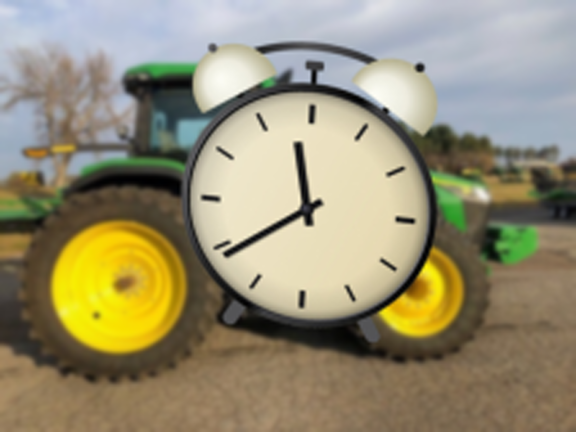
11:39
